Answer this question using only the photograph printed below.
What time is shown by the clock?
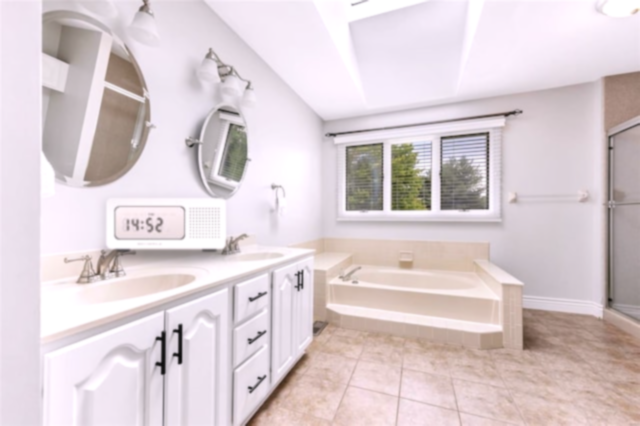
14:52
